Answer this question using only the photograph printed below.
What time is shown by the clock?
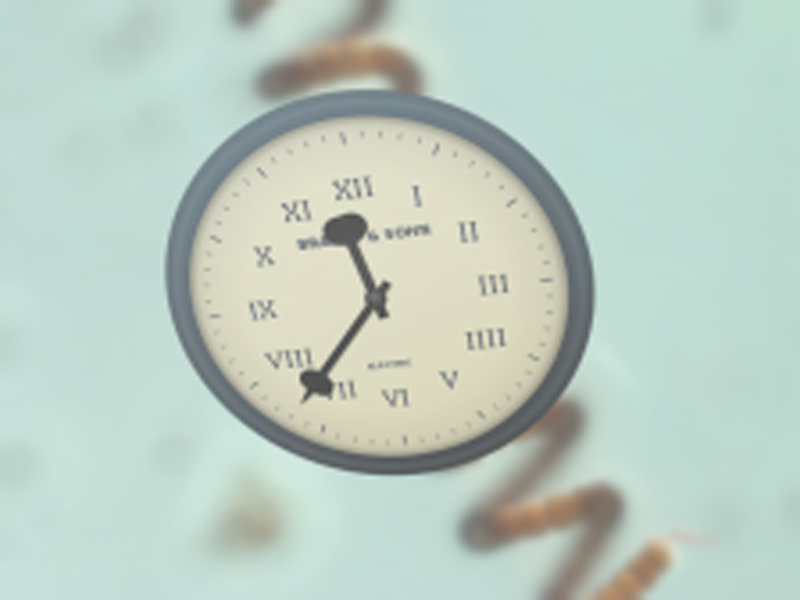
11:37
